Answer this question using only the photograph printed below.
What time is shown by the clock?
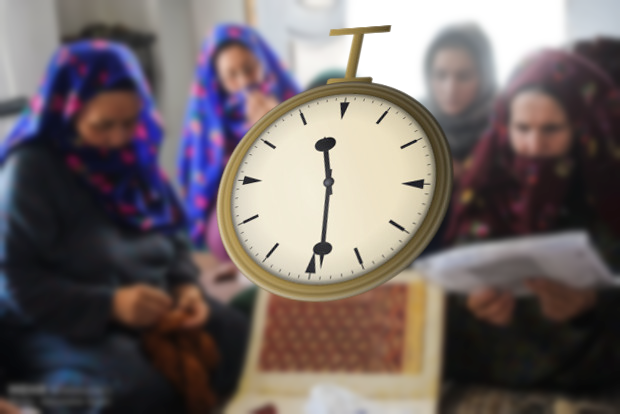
11:29
